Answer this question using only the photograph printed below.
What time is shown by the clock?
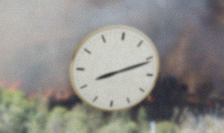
8:11
